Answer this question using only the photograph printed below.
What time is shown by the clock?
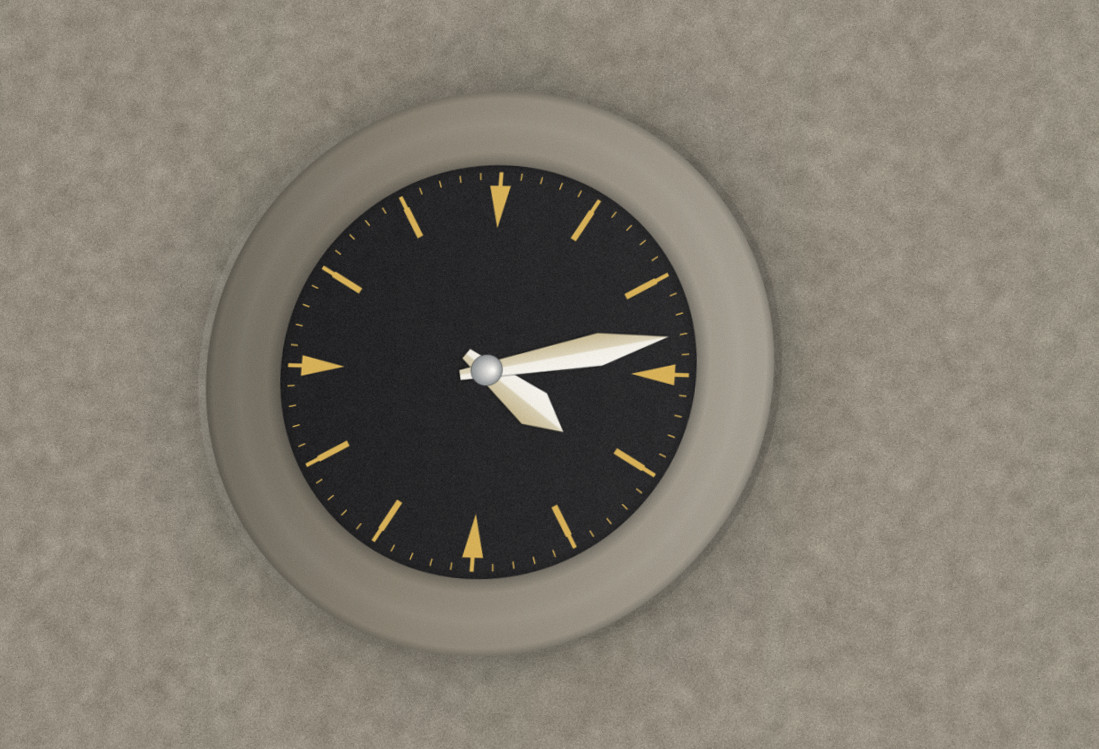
4:13
